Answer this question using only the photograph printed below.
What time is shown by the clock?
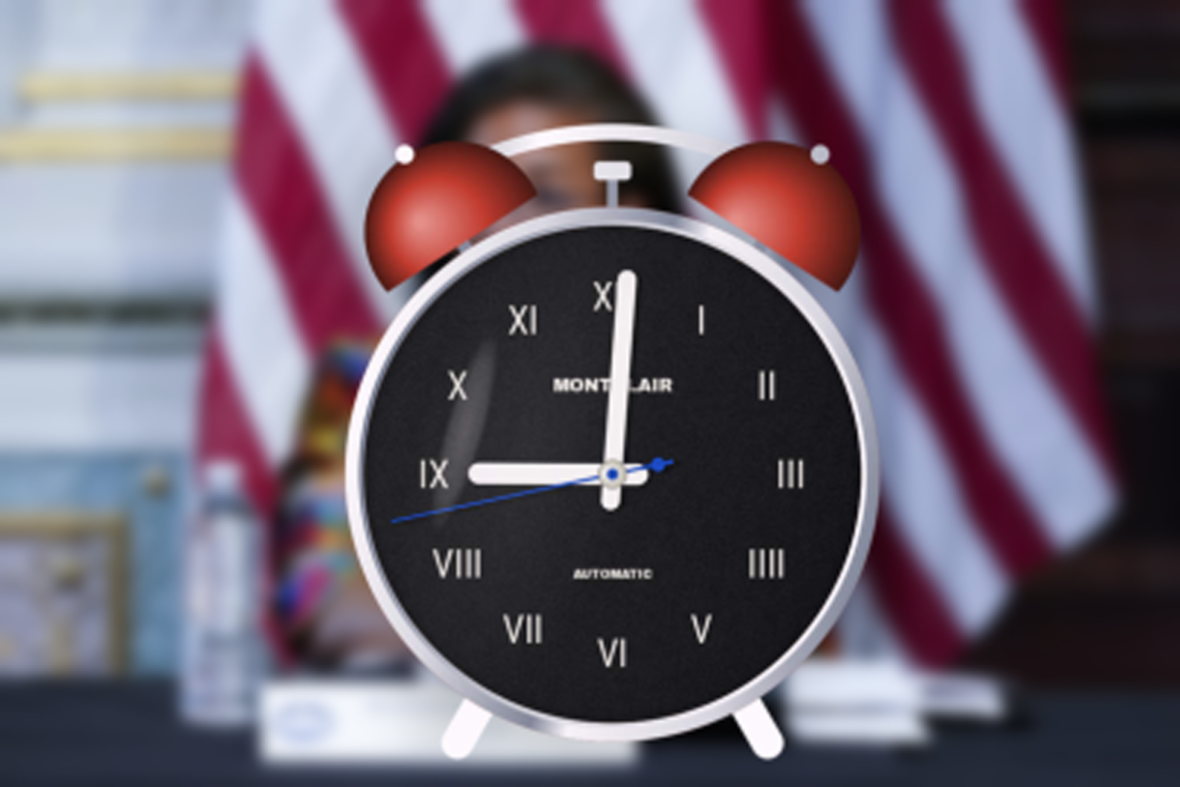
9:00:43
